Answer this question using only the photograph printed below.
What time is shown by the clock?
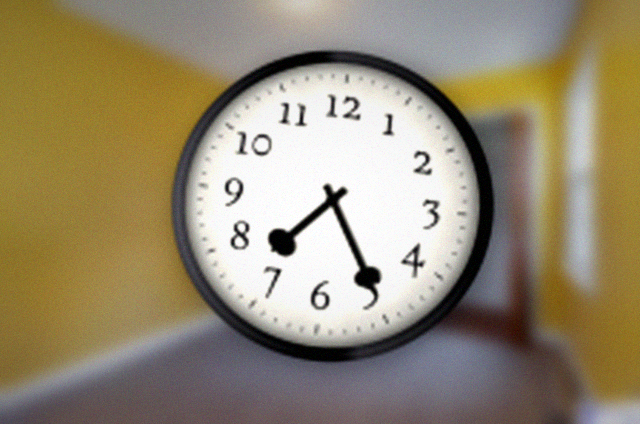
7:25
